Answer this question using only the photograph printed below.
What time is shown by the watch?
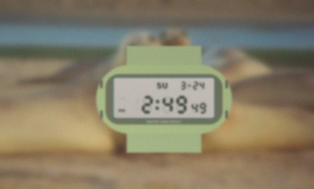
2:49:49
